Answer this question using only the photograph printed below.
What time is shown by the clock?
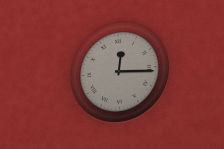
12:16
